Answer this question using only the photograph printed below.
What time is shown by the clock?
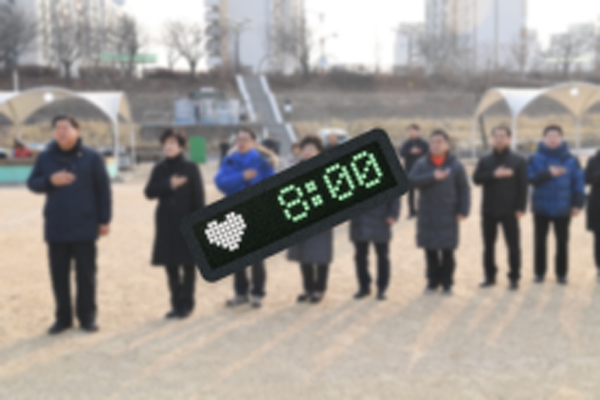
8:00
